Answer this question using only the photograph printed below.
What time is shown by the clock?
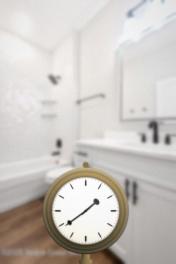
1:39
